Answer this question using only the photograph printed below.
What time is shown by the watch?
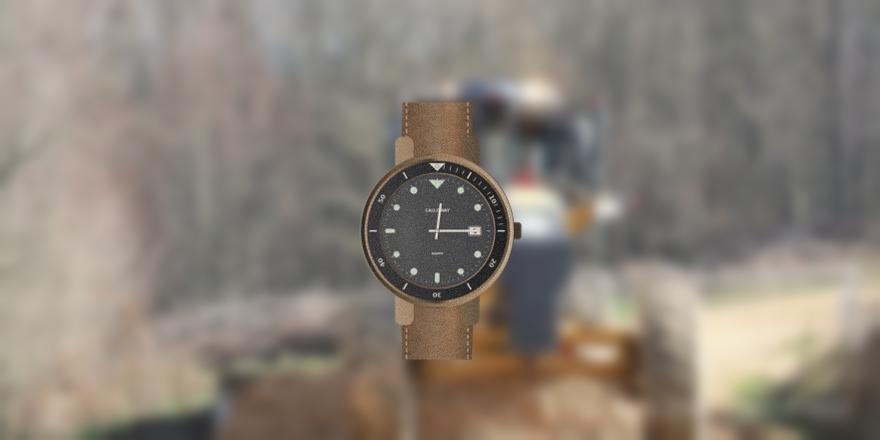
12:15
